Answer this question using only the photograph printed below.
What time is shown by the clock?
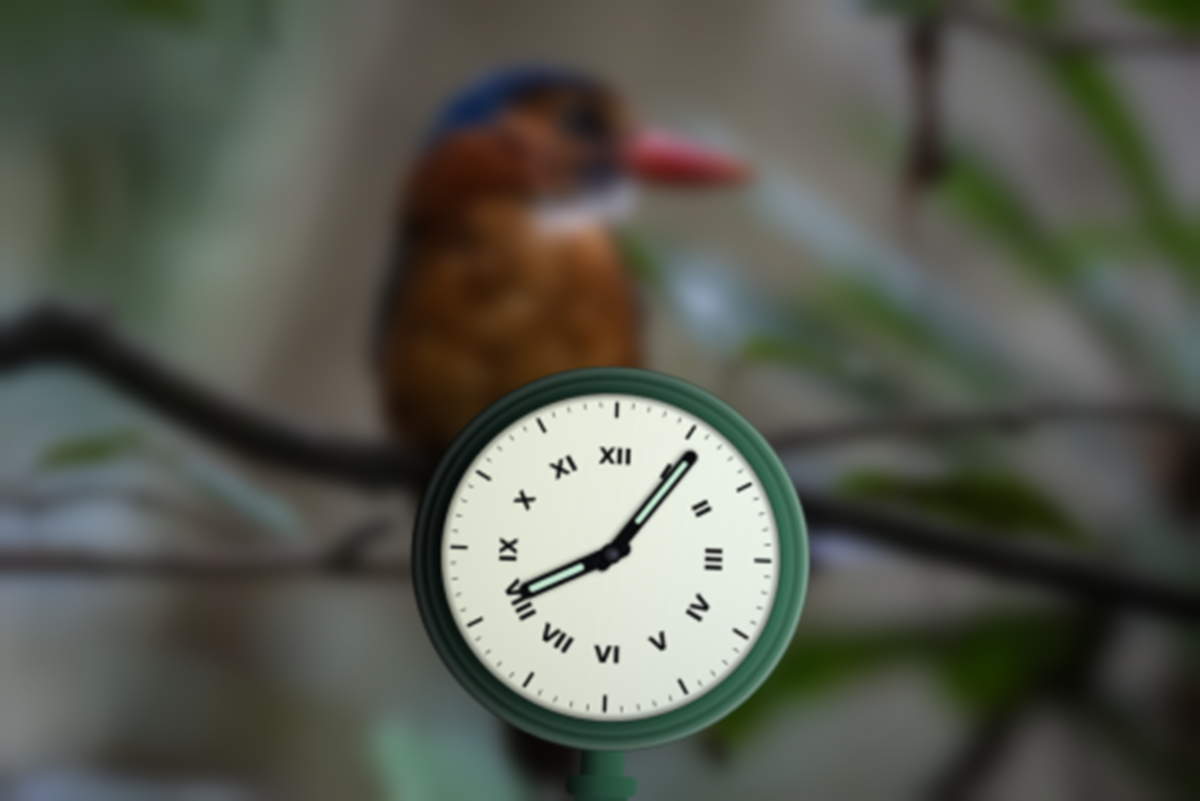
8:06
